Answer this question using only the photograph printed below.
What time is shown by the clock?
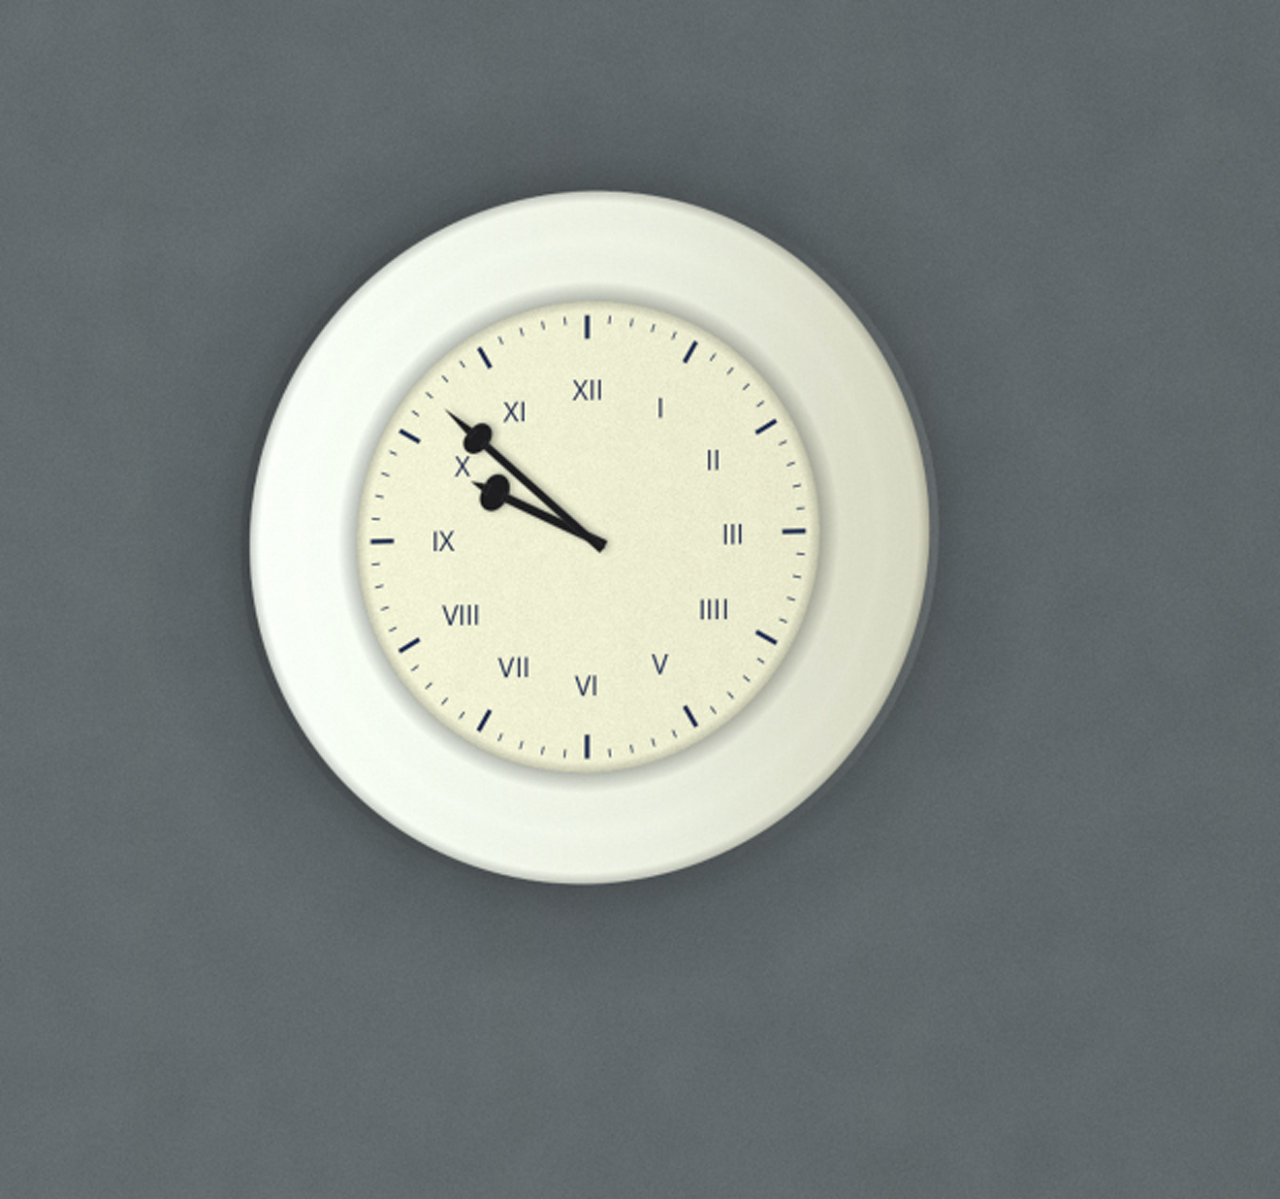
9:52
